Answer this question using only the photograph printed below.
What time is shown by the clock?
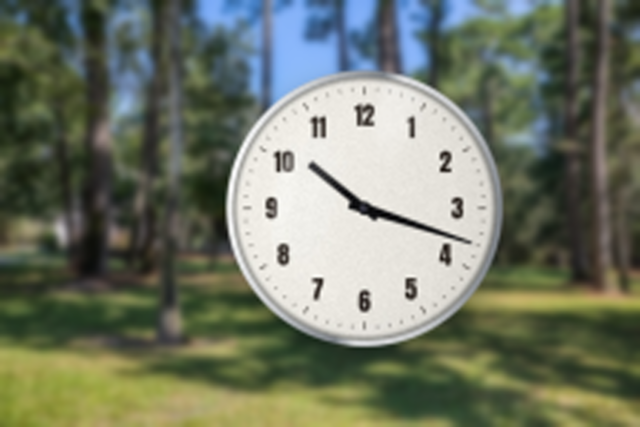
10:18
